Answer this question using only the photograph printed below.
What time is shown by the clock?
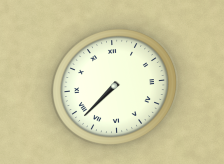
7:38
